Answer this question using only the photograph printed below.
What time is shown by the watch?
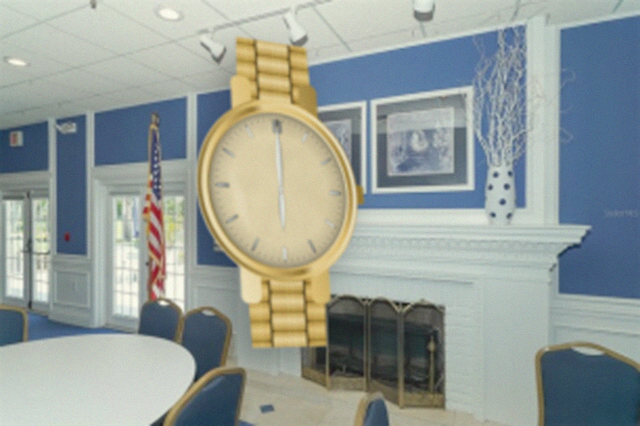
6:00
